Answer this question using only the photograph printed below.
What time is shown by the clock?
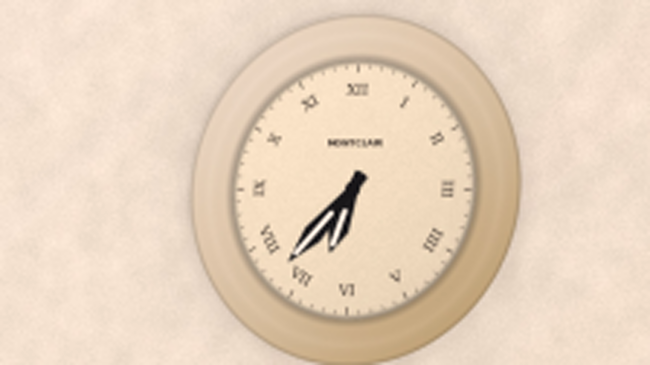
6:37
